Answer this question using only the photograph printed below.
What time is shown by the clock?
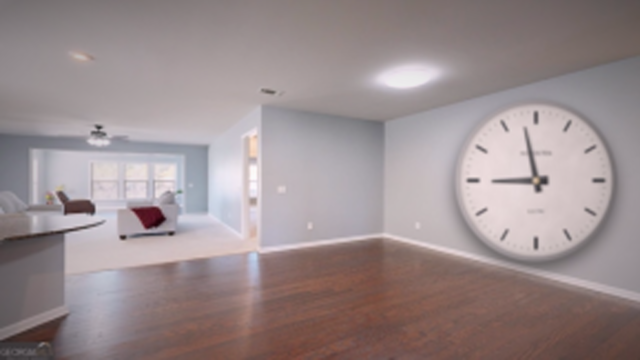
8:58
